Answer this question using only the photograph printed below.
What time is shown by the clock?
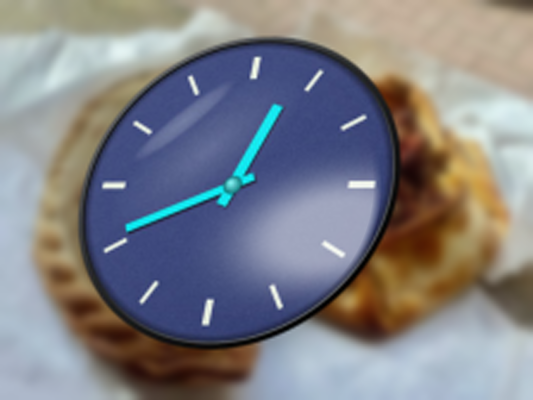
12:41
